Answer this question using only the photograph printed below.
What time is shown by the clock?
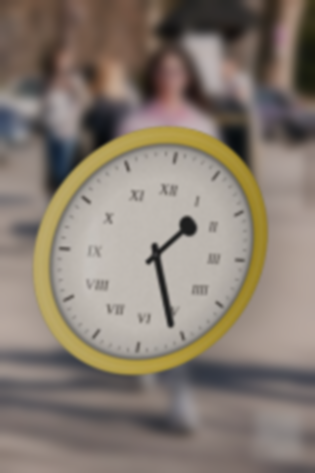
1:26
